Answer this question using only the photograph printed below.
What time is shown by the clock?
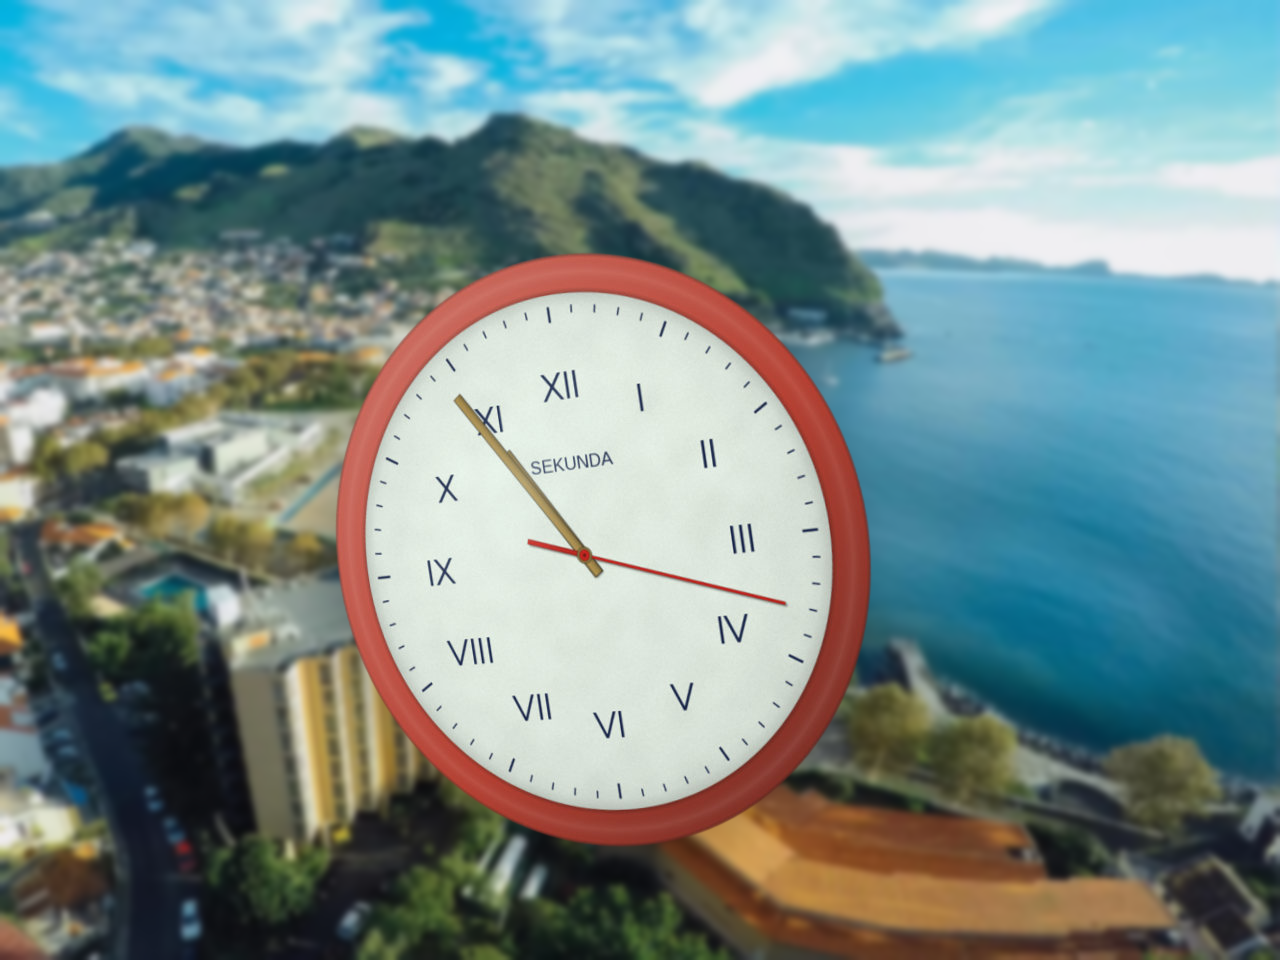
10:54:18
